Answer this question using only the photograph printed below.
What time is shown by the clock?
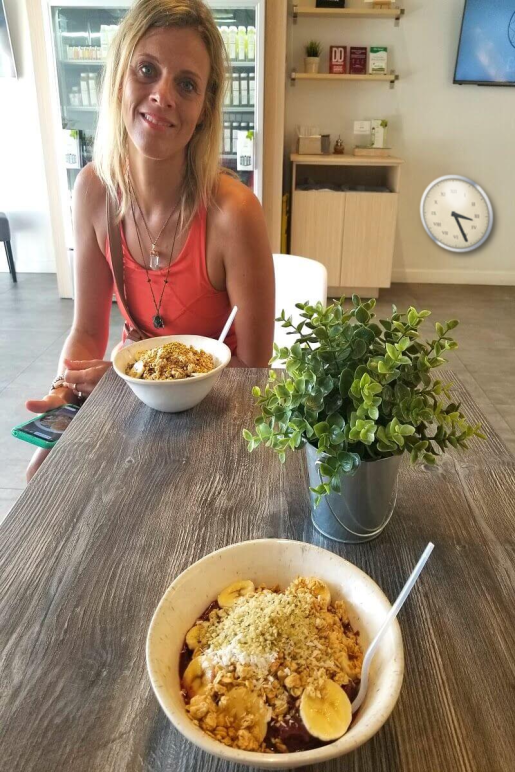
3:26
